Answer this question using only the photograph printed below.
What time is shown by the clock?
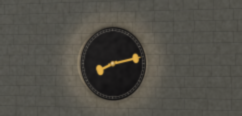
8:13
